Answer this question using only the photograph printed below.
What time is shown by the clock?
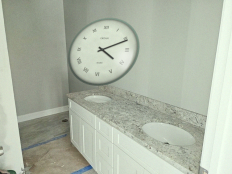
4:11
